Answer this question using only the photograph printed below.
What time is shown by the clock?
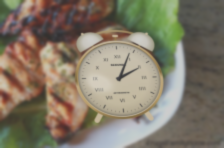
2:04
